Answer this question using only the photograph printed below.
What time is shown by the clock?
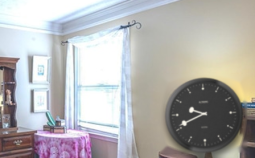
9:41
